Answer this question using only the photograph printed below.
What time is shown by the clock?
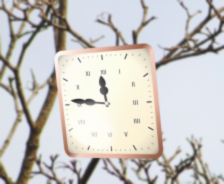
11:46
